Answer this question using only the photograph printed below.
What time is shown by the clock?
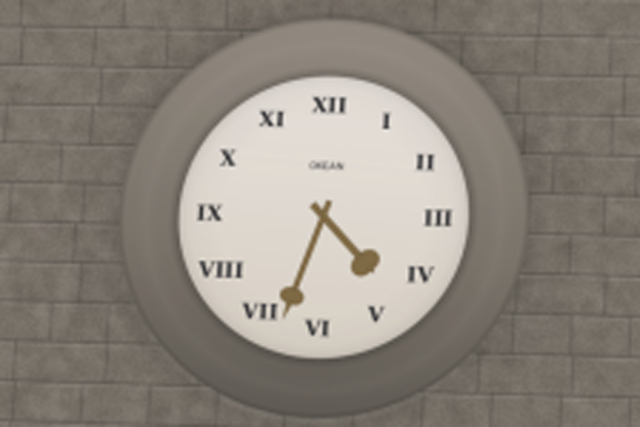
4:33
